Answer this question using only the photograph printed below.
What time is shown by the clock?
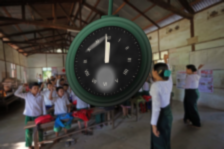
11:59
